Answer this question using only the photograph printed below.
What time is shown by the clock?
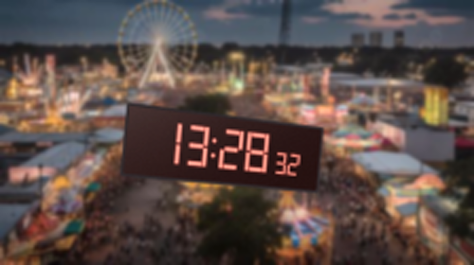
13:28:32
